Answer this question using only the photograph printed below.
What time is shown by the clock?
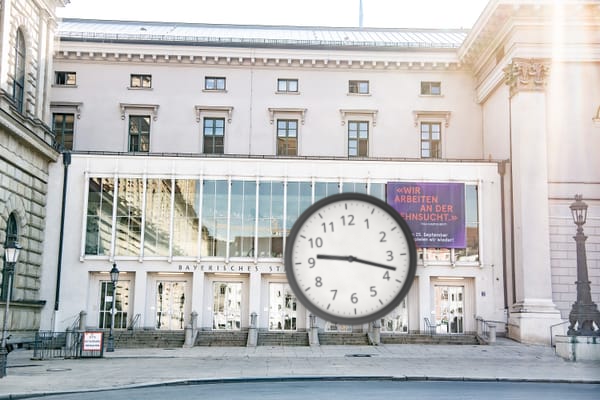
9:18
